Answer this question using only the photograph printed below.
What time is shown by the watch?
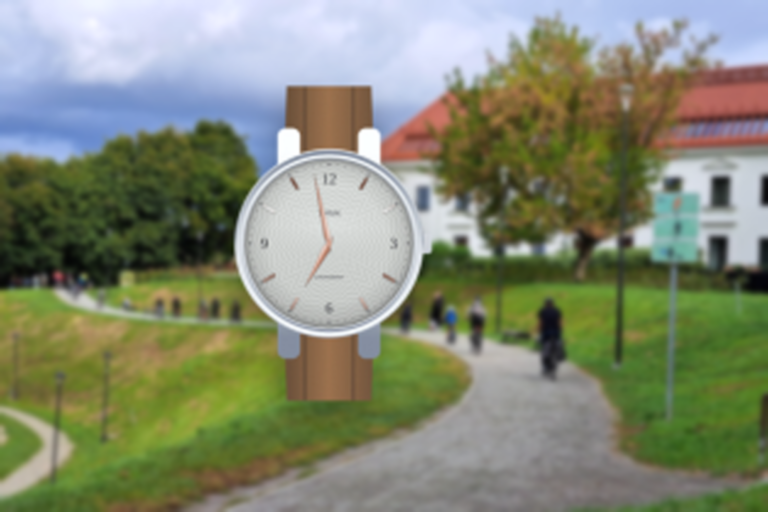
6:58
